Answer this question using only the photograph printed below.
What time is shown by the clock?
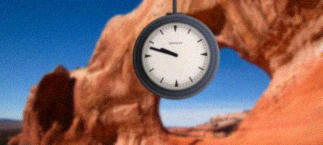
9:48
